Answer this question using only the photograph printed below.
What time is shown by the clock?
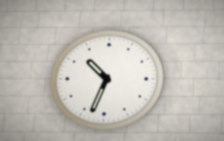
10:33
